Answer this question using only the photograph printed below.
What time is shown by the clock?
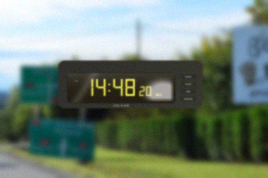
14:48
